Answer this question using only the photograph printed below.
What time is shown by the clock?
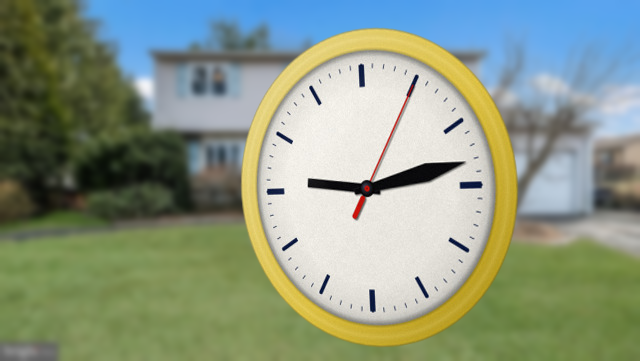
9:13:05
